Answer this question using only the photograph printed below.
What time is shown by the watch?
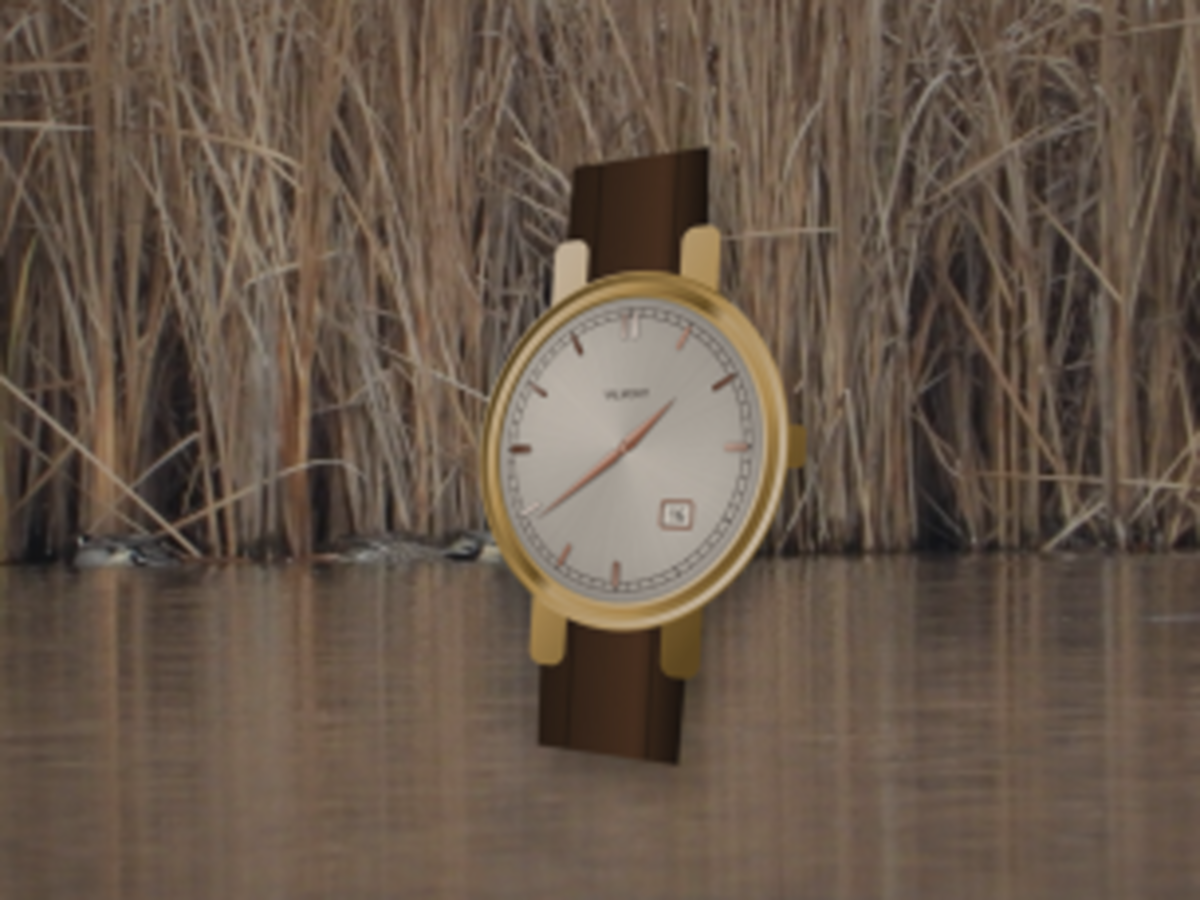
1:39
